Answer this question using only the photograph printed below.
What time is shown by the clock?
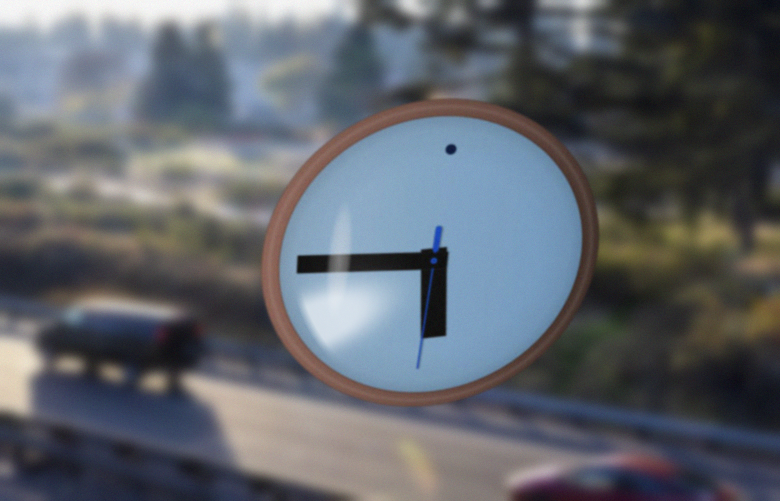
5:44:30
